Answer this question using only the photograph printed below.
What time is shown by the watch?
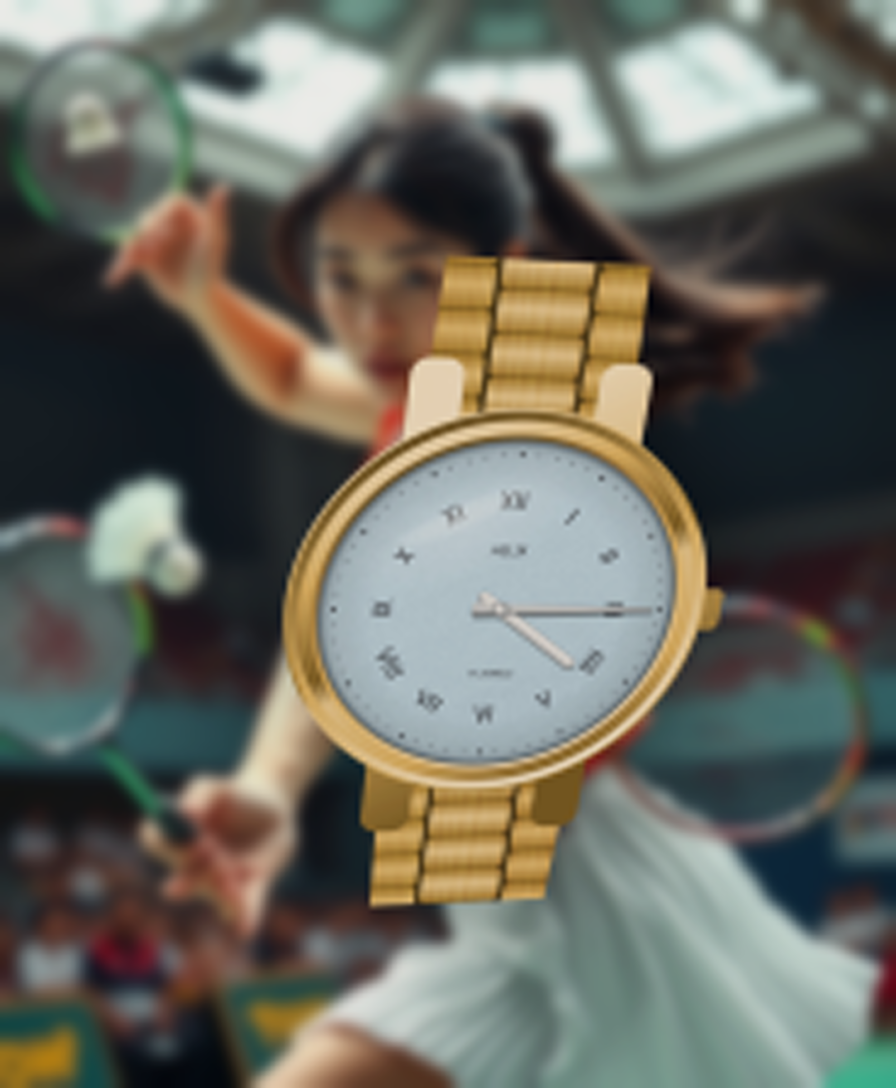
4:15
